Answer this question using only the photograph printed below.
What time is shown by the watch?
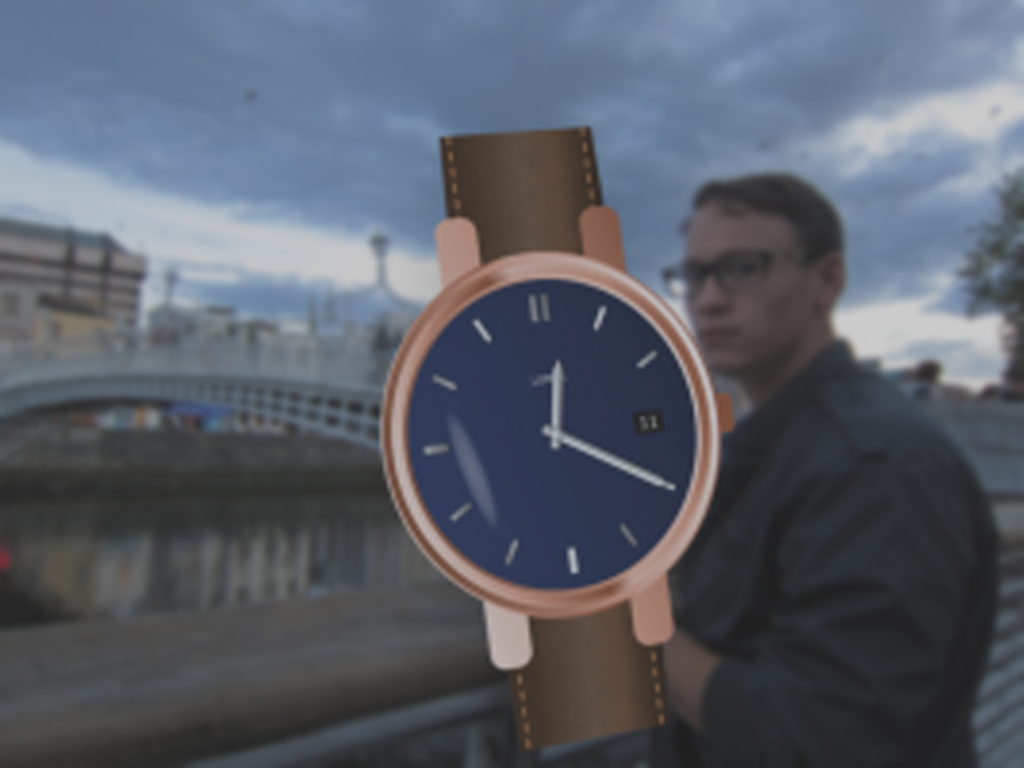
12:20
